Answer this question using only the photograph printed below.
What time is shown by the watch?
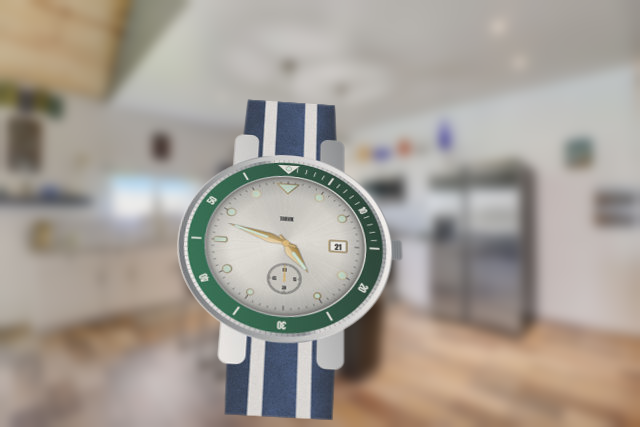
4:48
